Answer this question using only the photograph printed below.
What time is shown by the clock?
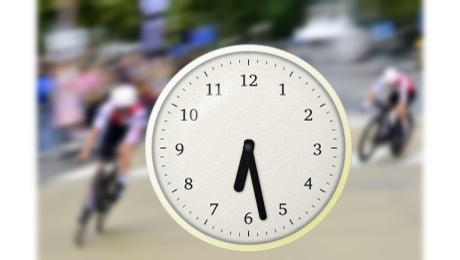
6:28
